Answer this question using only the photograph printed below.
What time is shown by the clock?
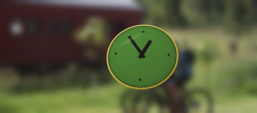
12:54
